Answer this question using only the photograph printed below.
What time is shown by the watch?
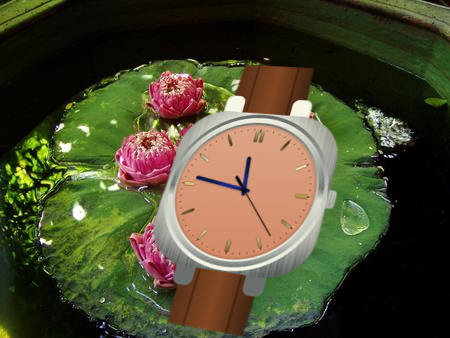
11:46:23
